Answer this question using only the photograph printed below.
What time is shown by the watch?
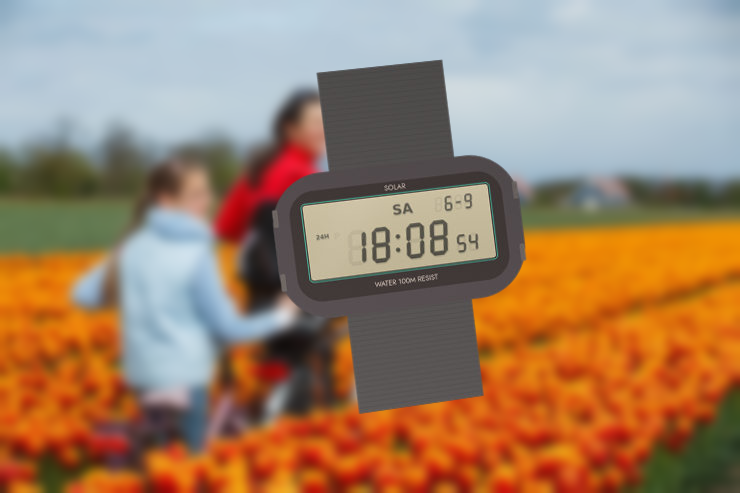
18:08:54
